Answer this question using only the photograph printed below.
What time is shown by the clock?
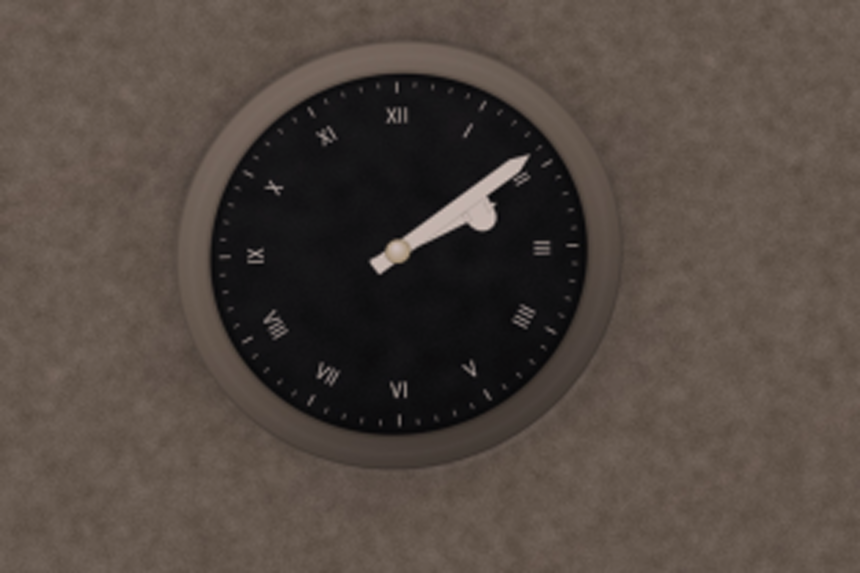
2:09
